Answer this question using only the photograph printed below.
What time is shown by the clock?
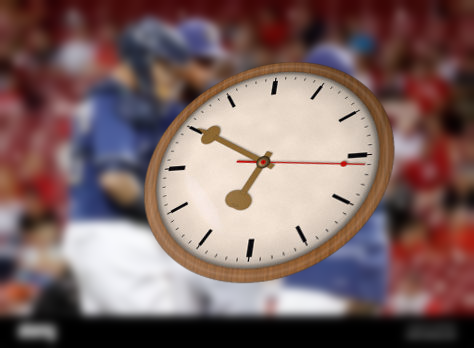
6:50:16
